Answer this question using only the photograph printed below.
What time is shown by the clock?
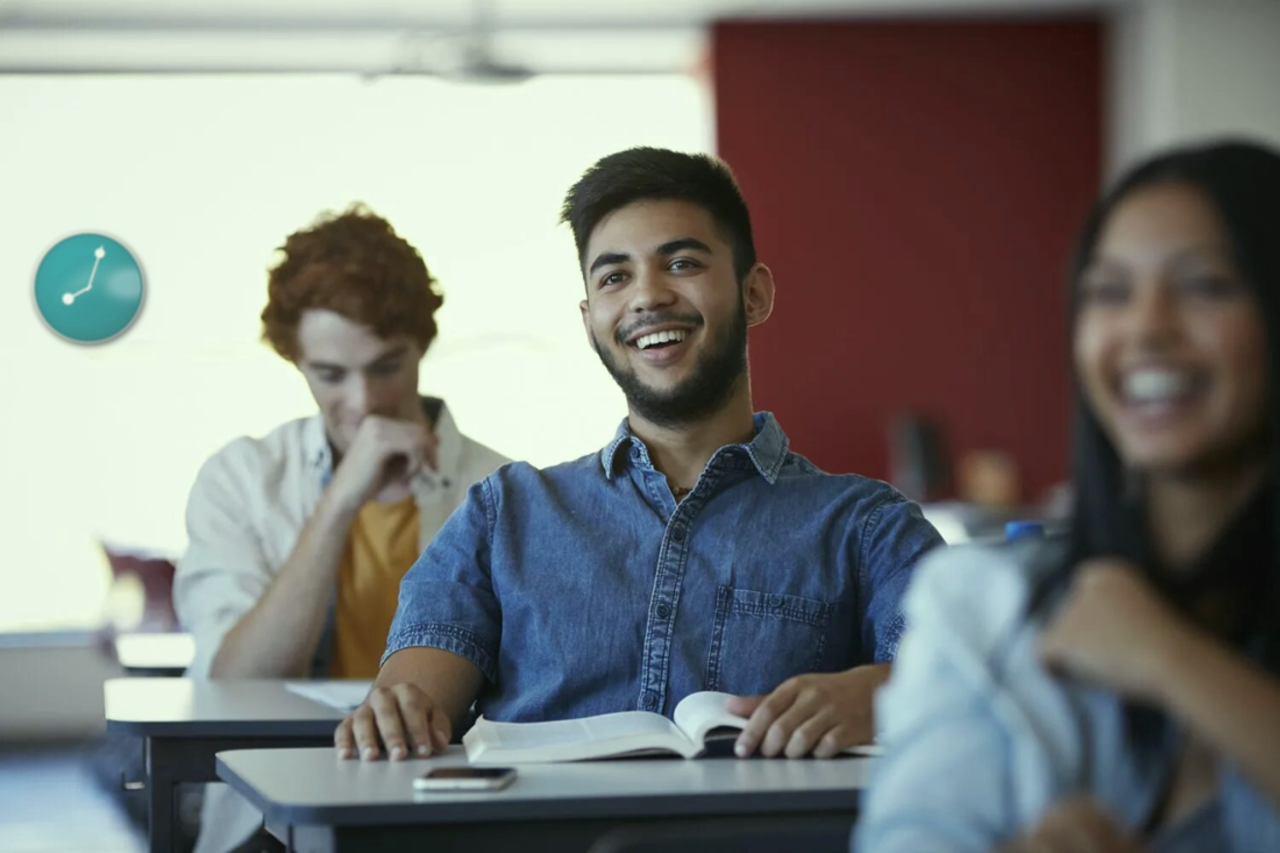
8:03
